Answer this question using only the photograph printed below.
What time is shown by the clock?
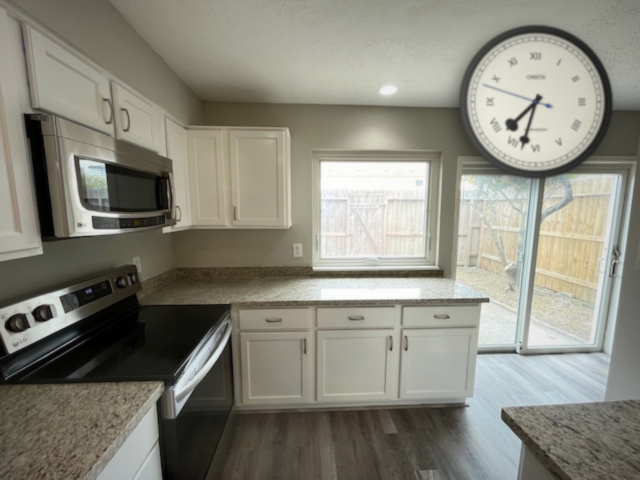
7:32:48
